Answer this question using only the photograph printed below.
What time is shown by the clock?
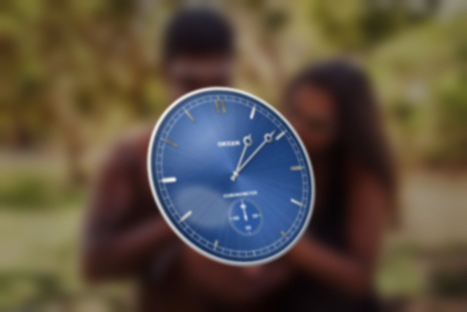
1:09
